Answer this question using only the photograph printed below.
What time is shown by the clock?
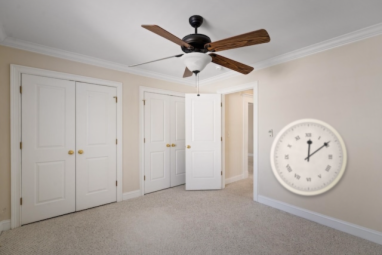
12:09
